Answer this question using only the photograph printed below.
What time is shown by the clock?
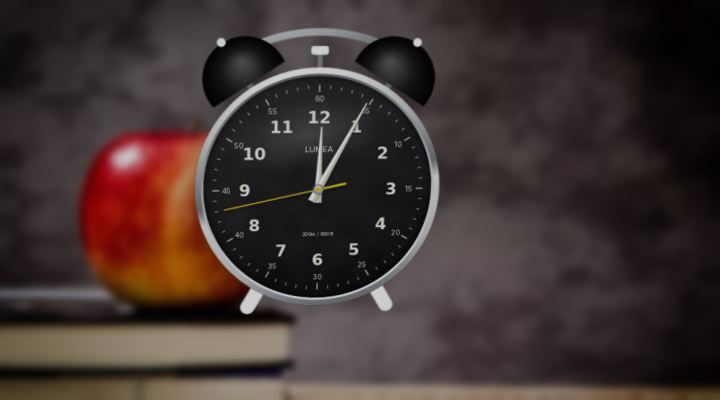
12:04:43
